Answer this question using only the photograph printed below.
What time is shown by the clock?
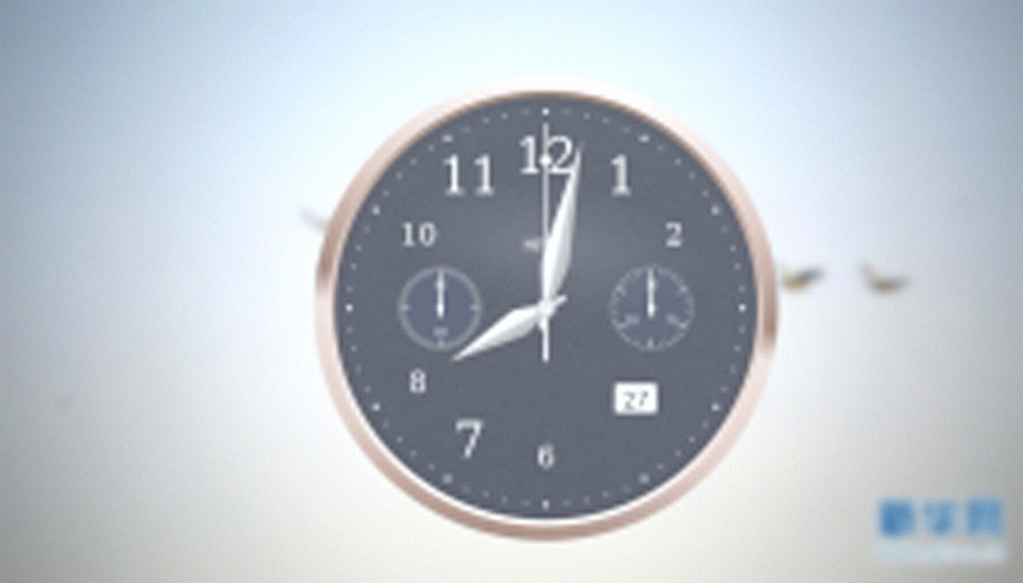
8:02
